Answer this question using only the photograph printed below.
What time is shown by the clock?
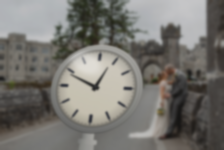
12:49
